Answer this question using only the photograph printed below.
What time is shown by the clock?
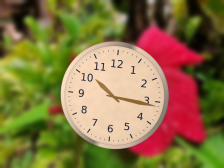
10:16
